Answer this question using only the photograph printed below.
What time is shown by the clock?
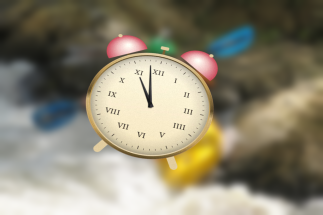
10:58
